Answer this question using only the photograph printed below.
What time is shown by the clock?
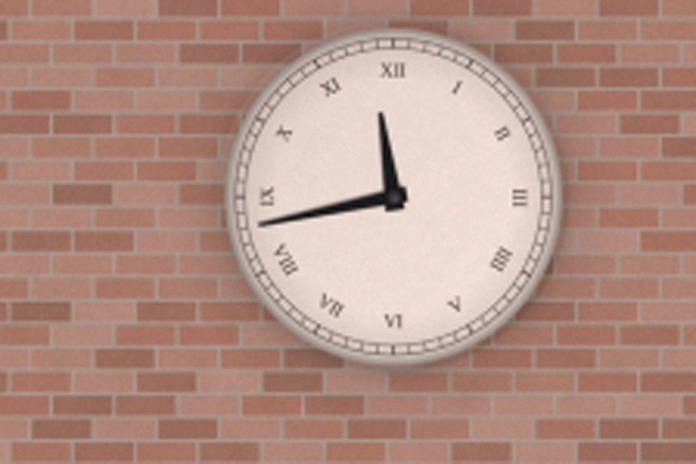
11:43
